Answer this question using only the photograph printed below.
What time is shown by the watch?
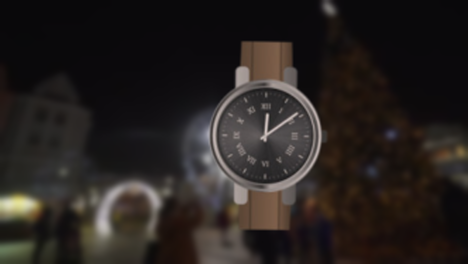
12:09
